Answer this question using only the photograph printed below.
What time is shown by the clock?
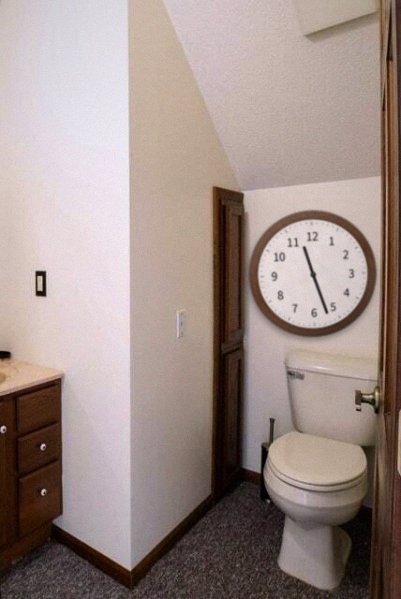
11:27
